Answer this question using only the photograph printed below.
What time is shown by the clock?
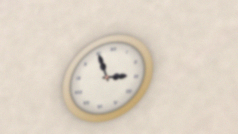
2:55
